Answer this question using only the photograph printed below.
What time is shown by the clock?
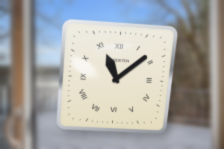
11:08
